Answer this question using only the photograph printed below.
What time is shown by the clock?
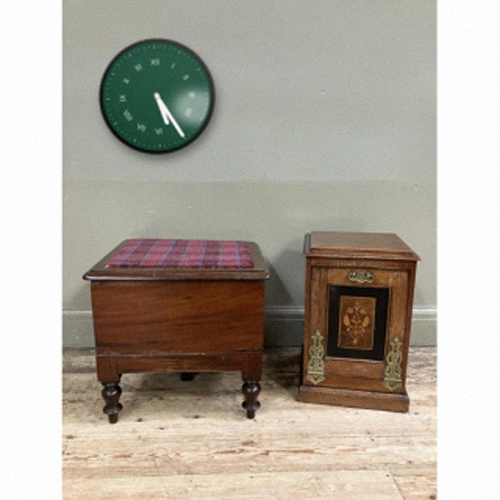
5:25
